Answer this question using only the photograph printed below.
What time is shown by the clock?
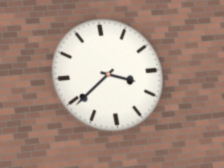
3:39
